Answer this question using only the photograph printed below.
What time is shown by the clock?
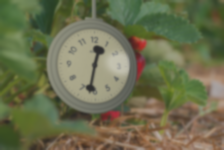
12:32
